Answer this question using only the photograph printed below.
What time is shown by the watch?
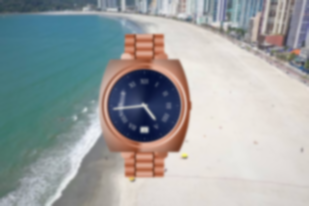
4:44
